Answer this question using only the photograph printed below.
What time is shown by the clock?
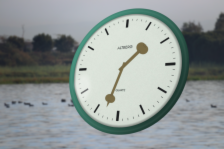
1:33
